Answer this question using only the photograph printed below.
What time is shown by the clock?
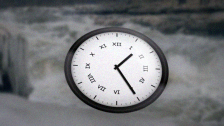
1:25
